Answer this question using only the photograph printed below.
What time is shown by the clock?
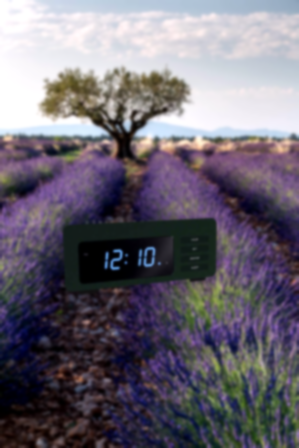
12:10
